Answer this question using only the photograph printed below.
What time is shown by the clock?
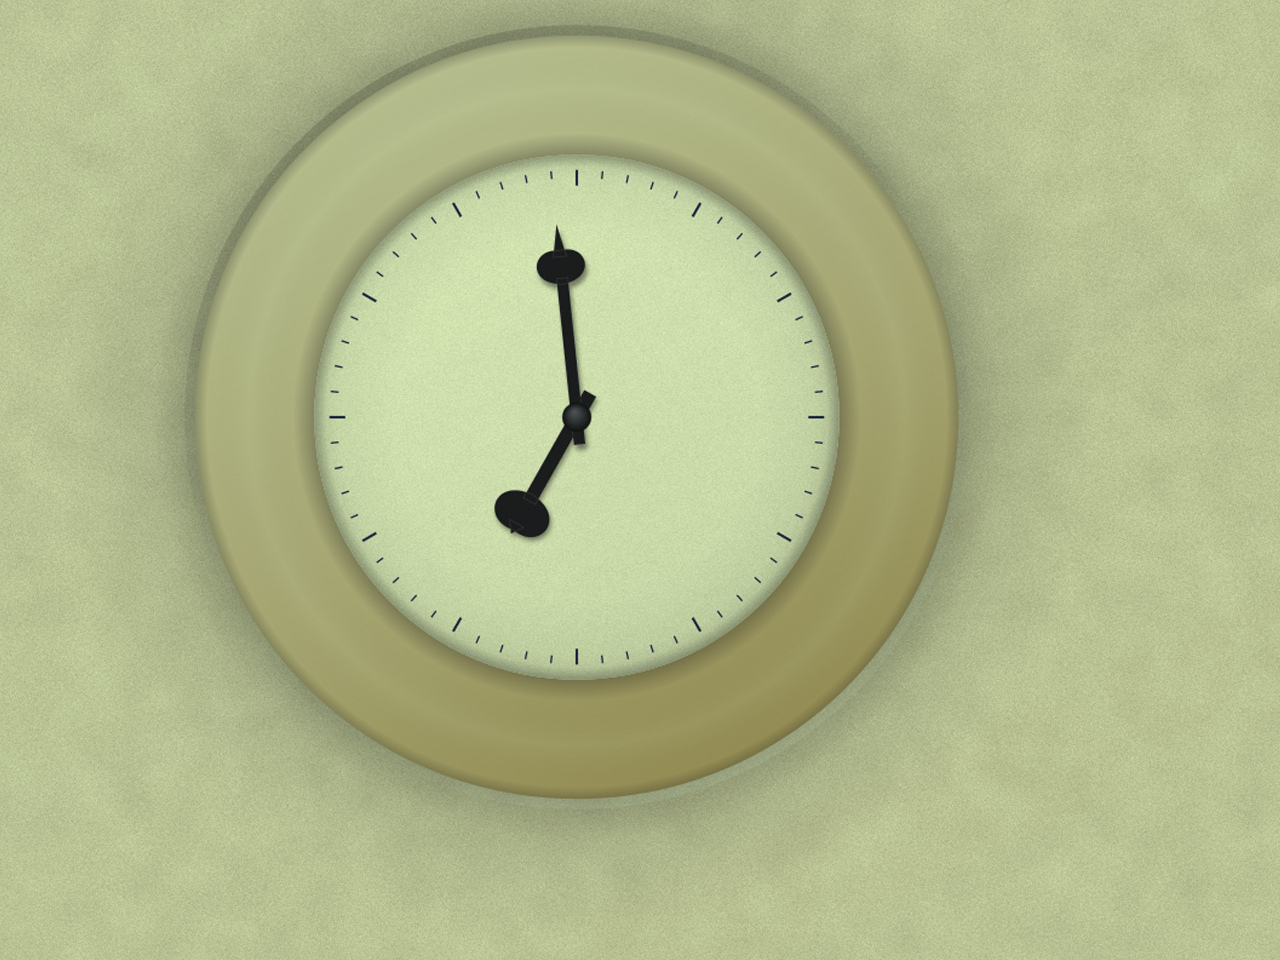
6:59
